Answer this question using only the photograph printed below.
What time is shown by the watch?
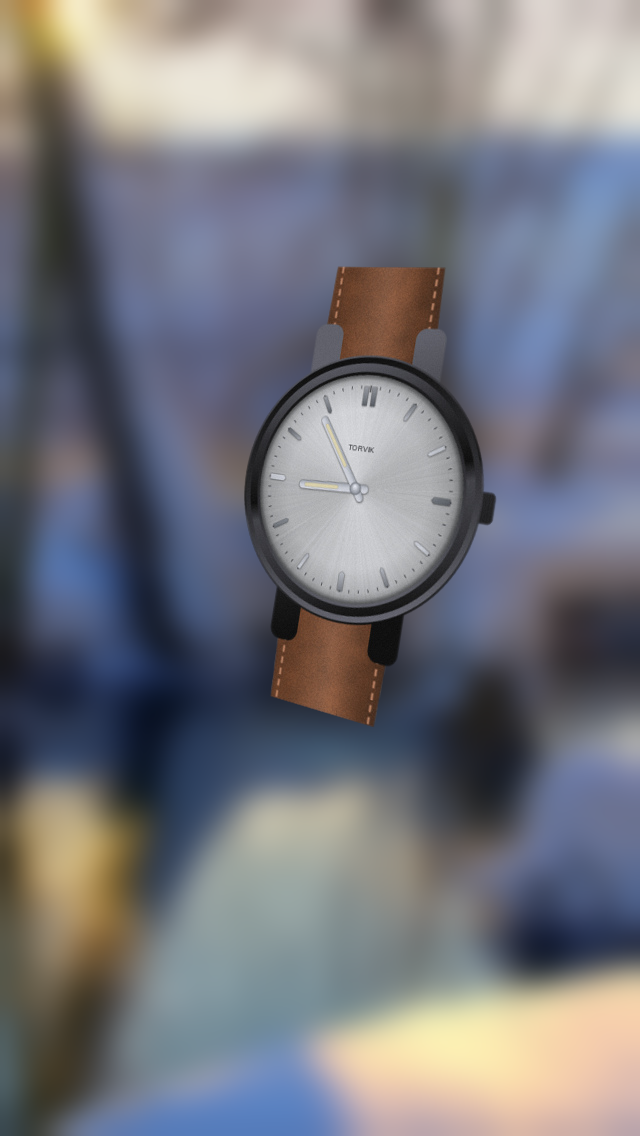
8:54
